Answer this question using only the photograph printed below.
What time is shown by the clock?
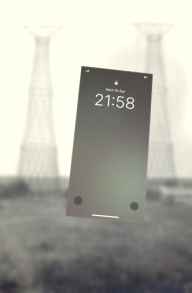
21:58
